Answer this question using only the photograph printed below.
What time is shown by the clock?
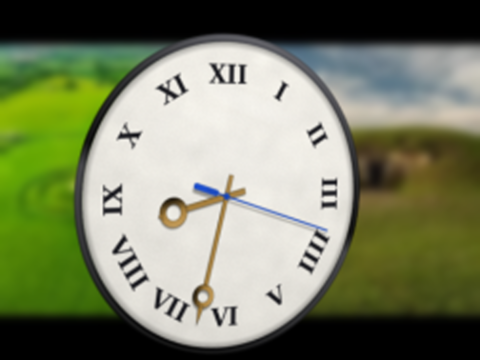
8:32:18
